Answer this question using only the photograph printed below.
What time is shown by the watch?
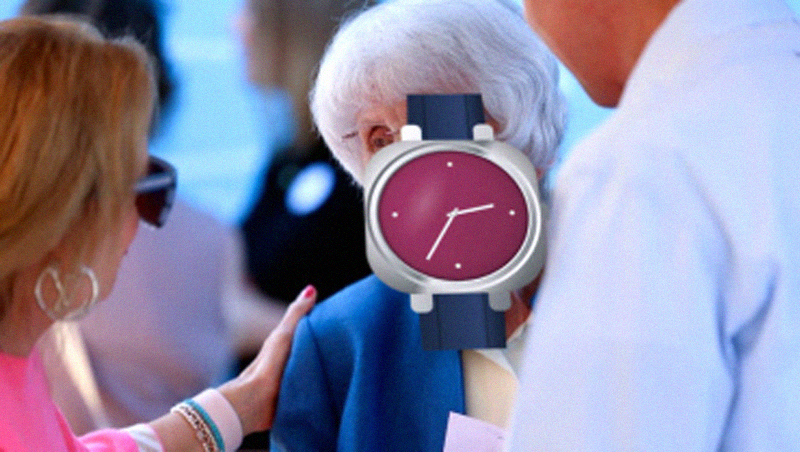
2:35
